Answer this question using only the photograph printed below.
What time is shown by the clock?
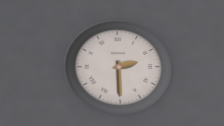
2:30
